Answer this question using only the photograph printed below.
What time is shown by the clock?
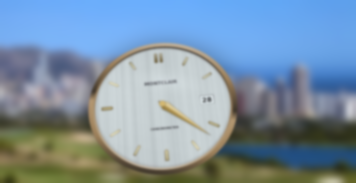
4:22
